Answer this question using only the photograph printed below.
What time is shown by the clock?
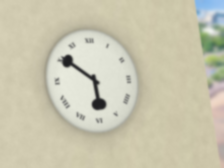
5:51
